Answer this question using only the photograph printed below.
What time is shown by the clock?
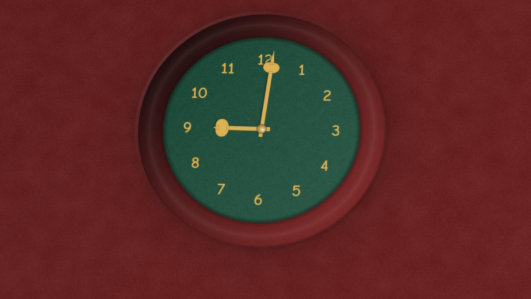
9:01
